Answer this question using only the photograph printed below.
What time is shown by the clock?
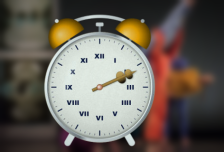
2:11
